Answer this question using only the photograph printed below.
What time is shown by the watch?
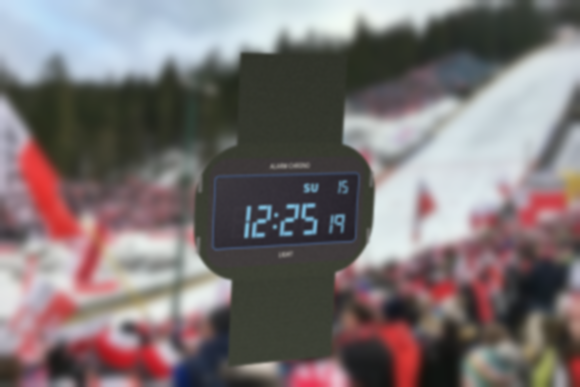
12:25:19
